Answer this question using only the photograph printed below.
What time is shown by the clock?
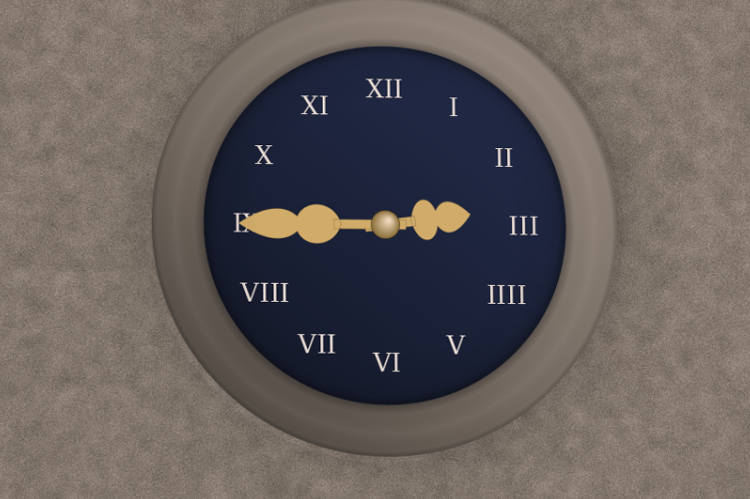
2:45
